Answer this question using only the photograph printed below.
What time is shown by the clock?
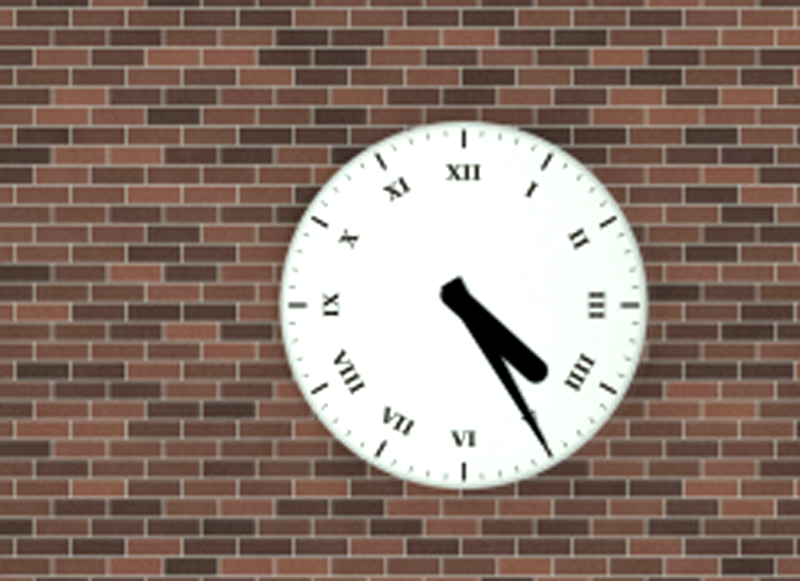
4:25
